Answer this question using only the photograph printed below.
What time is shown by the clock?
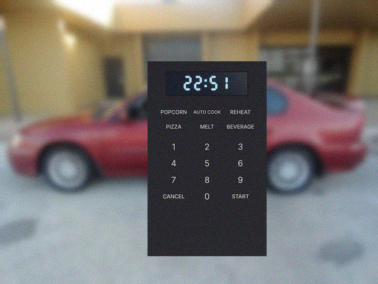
22:51
